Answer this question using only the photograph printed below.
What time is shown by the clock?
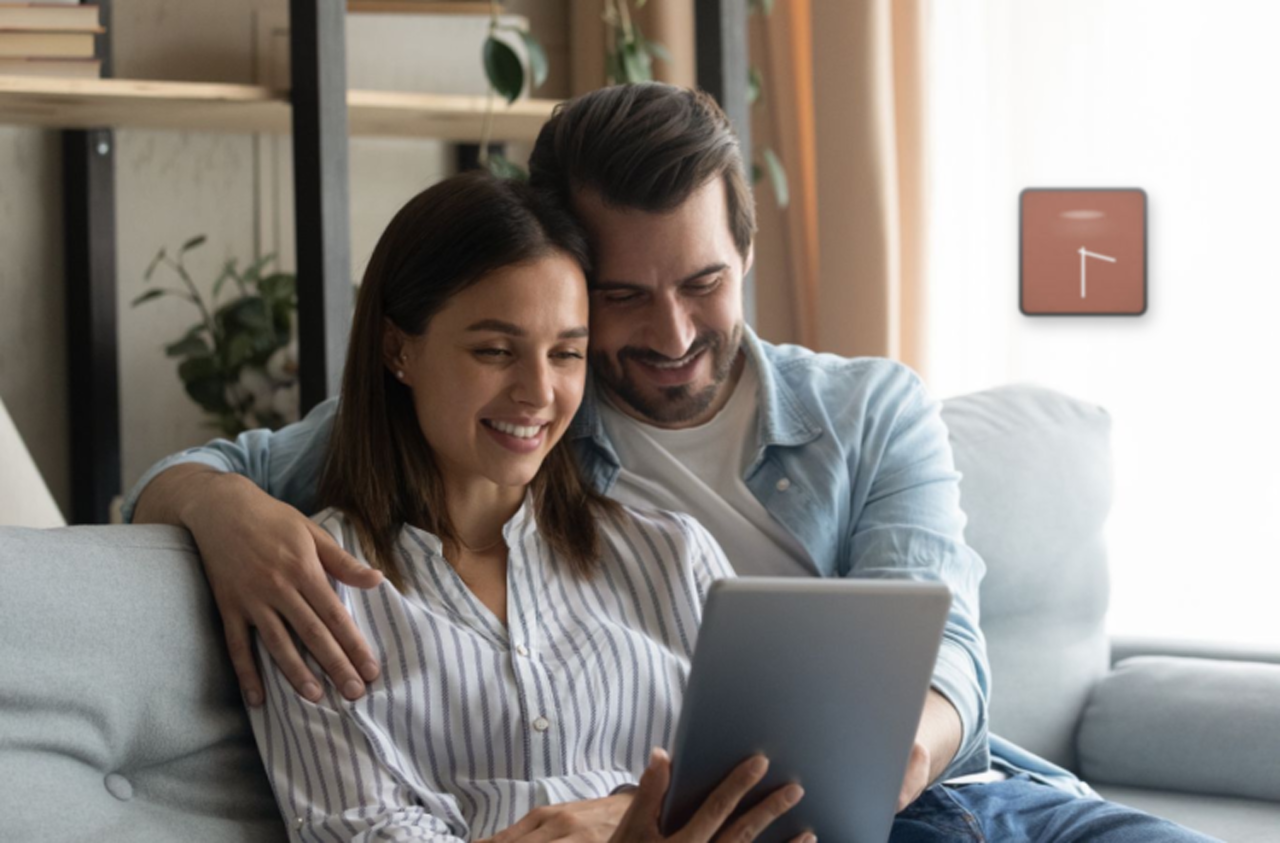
3:30
